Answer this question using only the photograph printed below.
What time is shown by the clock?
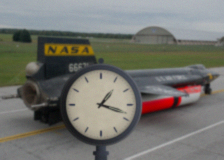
1:18
